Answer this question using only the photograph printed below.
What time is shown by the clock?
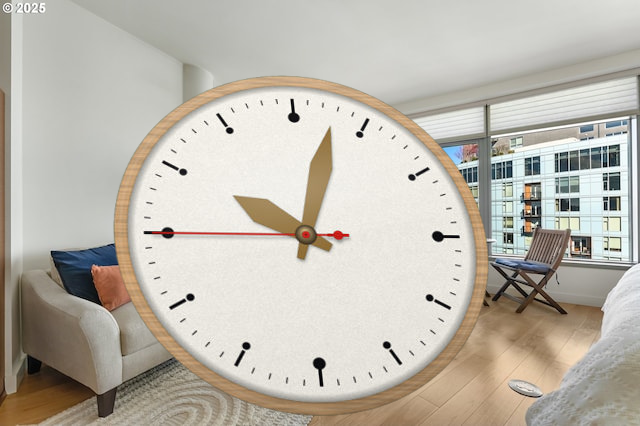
10:02:45
